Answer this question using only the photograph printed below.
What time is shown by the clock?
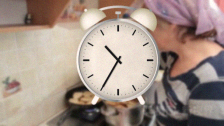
10:35
